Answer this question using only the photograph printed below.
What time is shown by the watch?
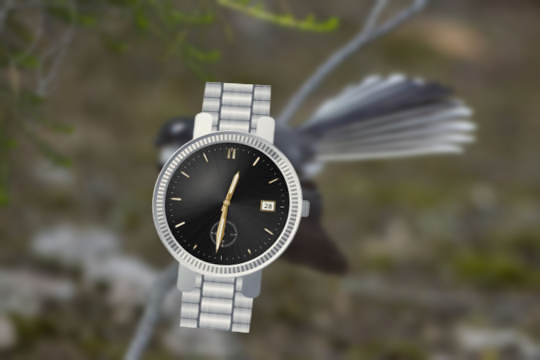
12:31
